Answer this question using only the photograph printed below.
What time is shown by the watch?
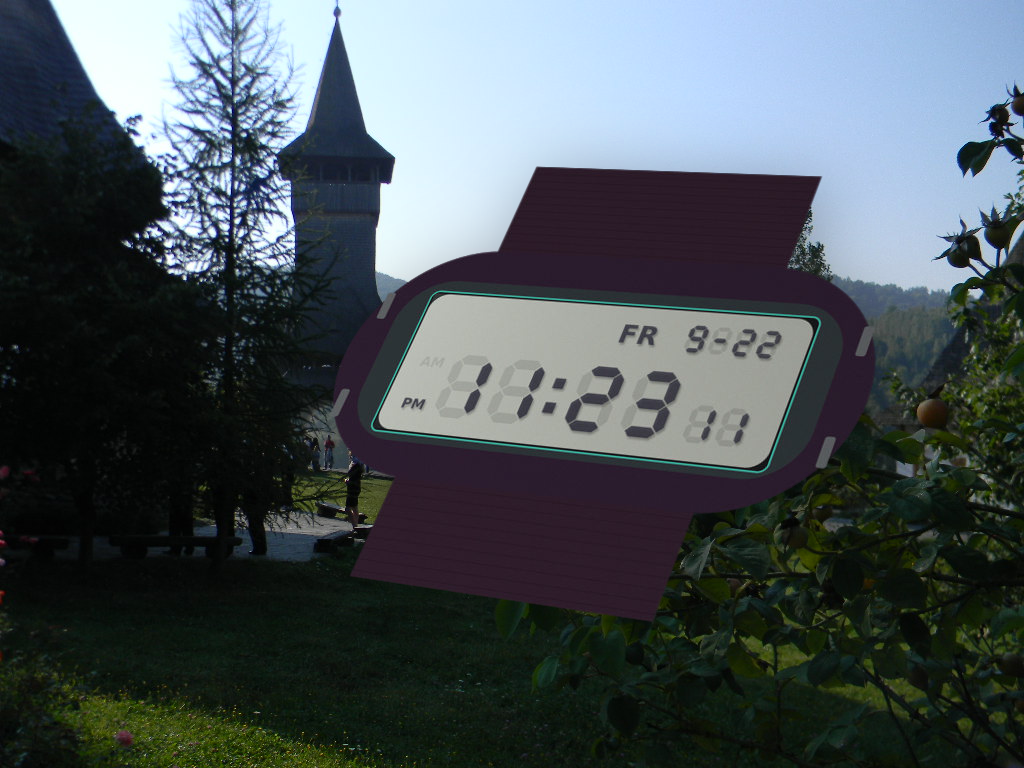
11:23:11
